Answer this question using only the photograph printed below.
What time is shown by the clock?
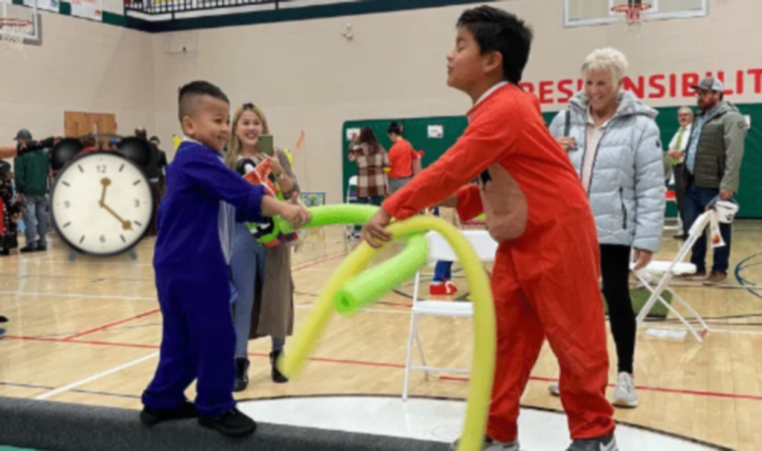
12:22
